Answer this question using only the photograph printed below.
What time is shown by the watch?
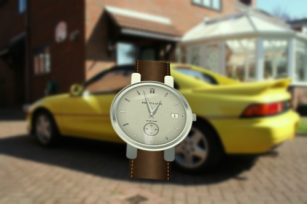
12:57
